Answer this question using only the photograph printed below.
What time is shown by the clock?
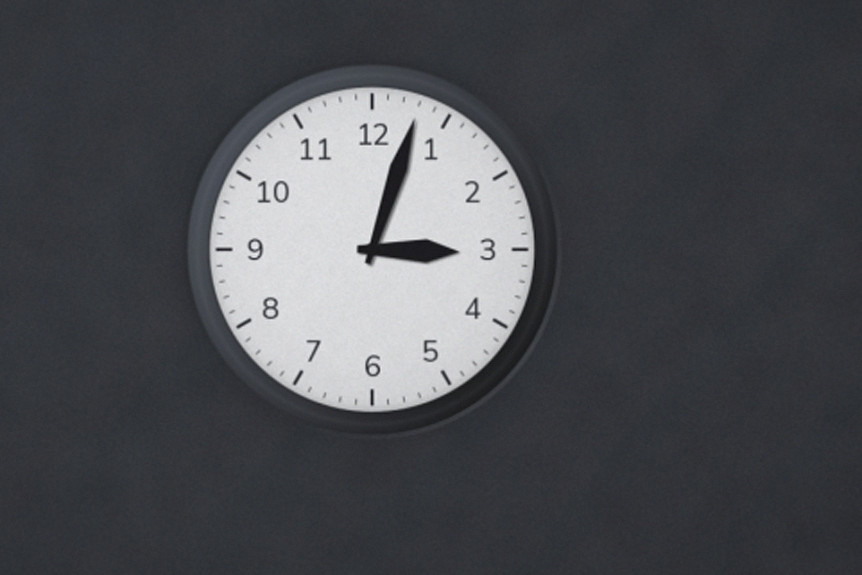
3:03
